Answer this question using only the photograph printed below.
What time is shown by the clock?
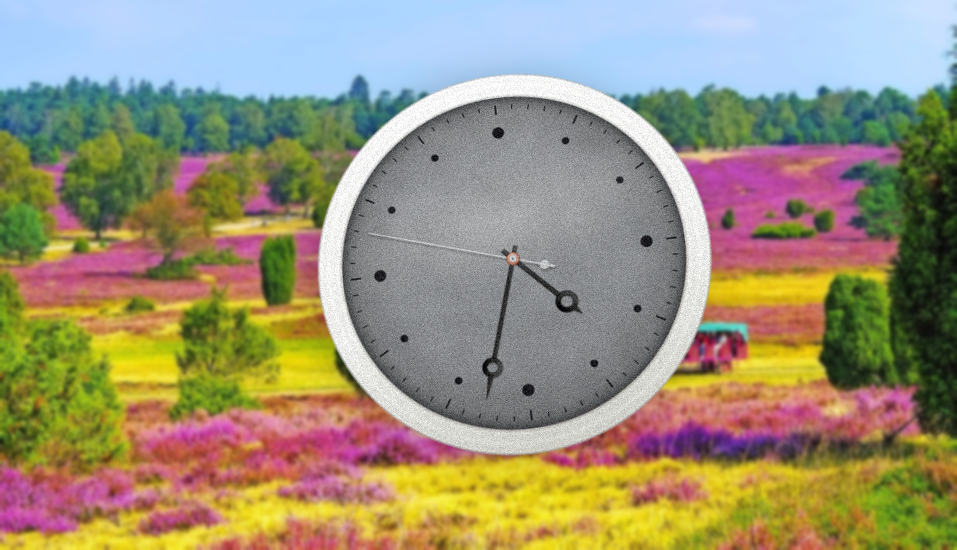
4:32:48
